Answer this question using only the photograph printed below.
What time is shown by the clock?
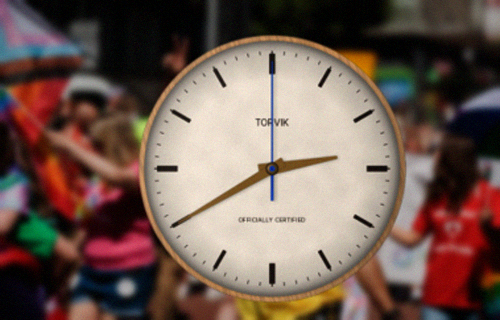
2:40:00
